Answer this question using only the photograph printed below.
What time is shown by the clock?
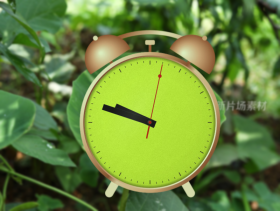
9:48:02
